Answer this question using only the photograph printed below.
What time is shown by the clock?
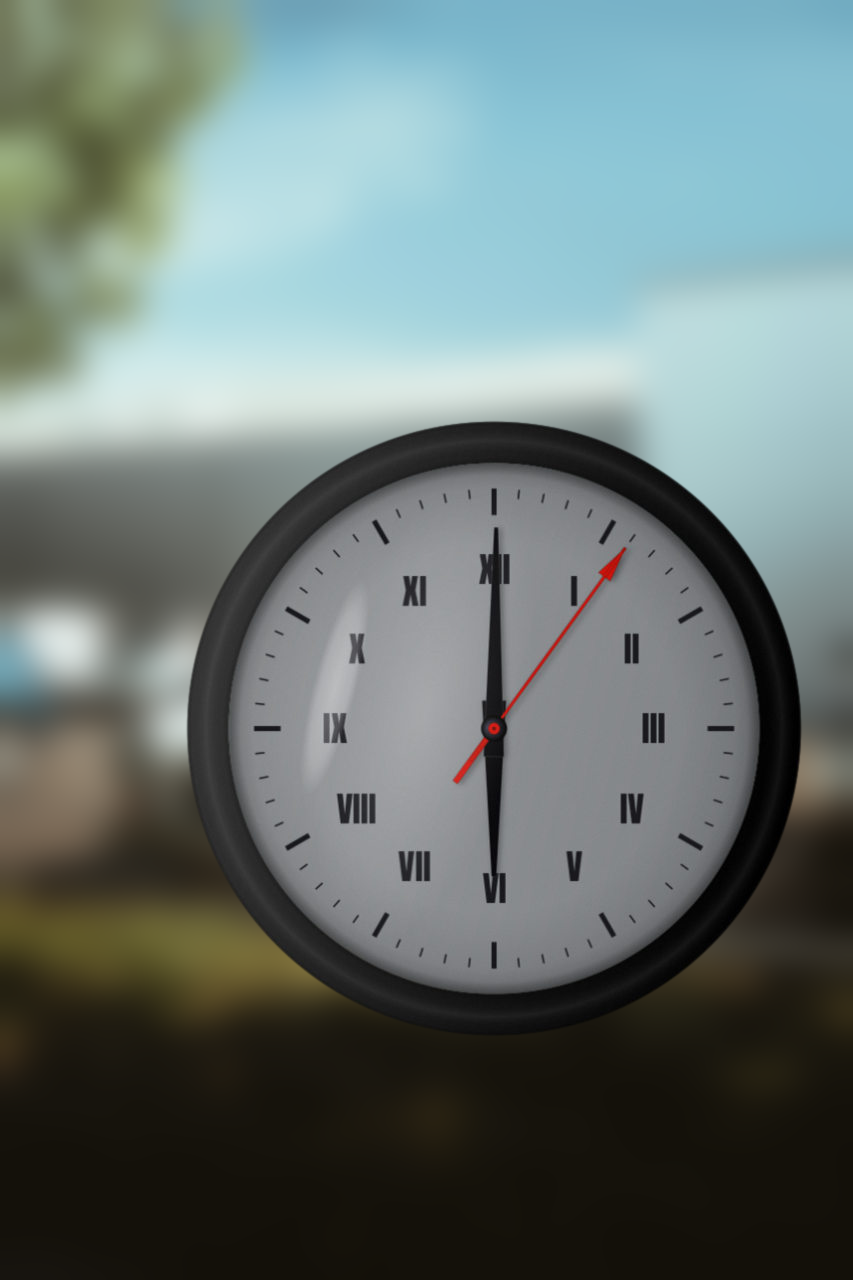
6:00:06
